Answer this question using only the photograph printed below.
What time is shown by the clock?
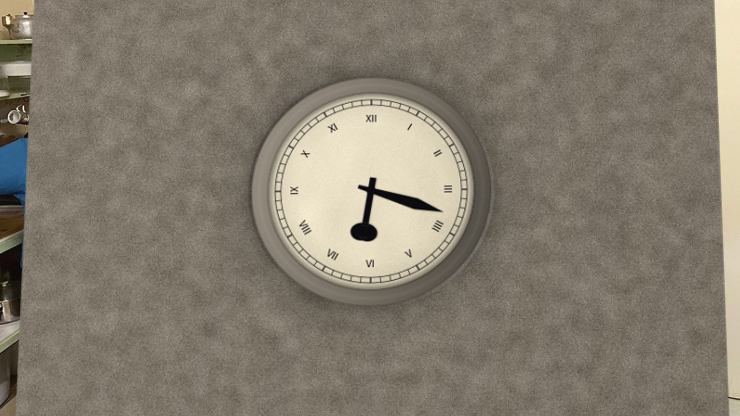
6:18
